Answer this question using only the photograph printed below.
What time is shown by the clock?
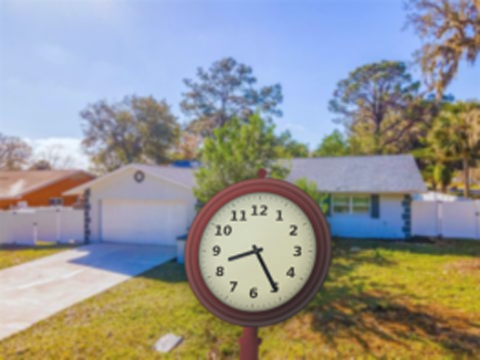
8:25
